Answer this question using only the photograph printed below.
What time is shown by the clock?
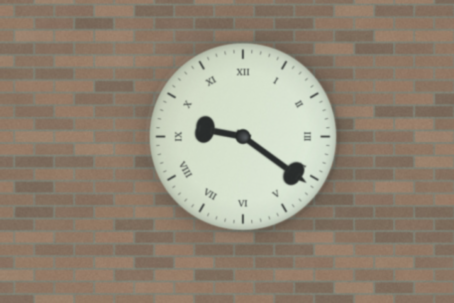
9:21
